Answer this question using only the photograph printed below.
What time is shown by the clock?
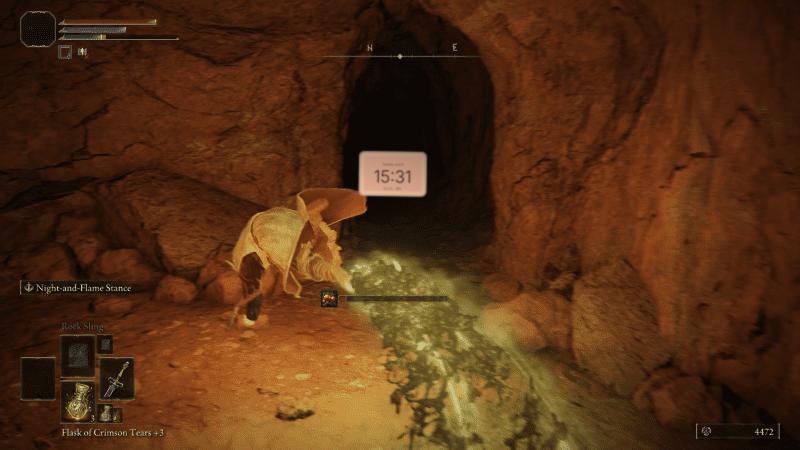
15:31
